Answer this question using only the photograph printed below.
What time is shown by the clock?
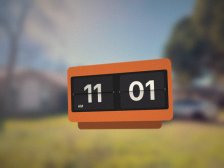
11:01
